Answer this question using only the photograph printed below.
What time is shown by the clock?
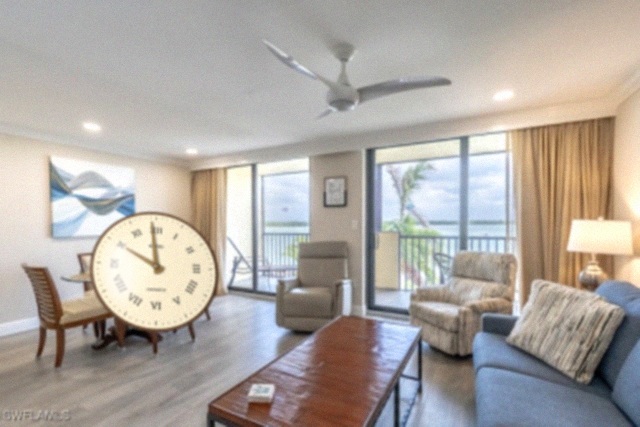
9:59
